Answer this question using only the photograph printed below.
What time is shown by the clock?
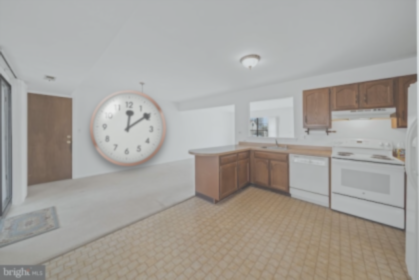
12:09
